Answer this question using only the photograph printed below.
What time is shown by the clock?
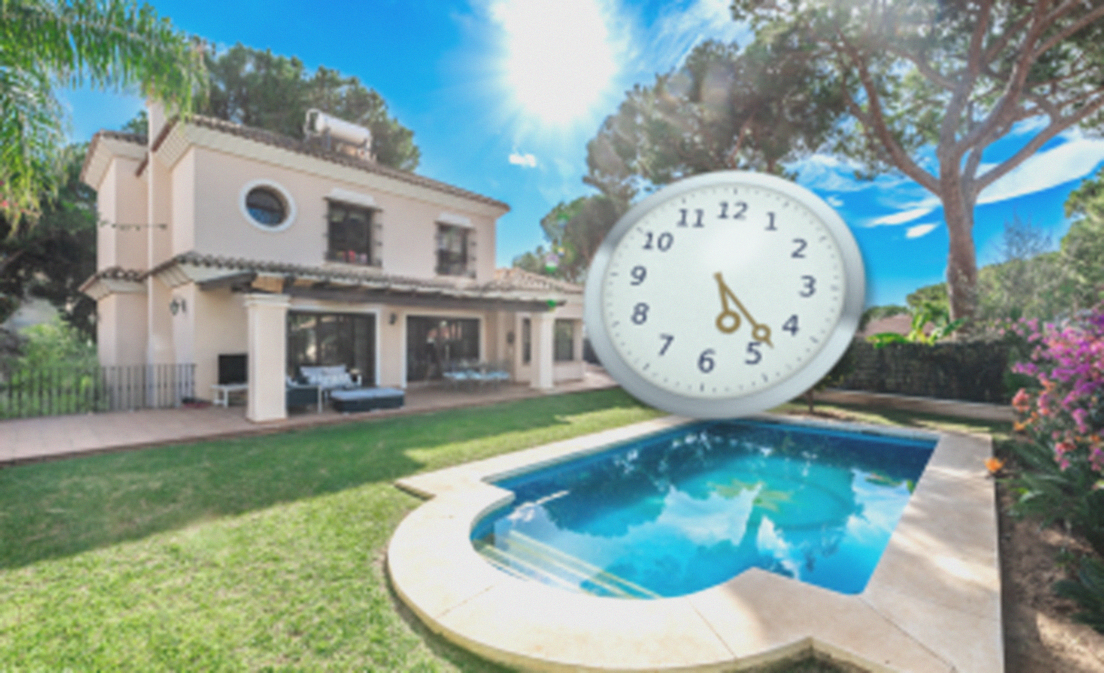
5:23
